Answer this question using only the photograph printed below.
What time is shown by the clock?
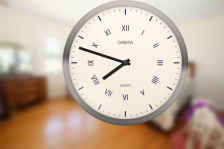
7:48
